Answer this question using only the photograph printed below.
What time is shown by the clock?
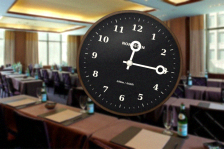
12:15
